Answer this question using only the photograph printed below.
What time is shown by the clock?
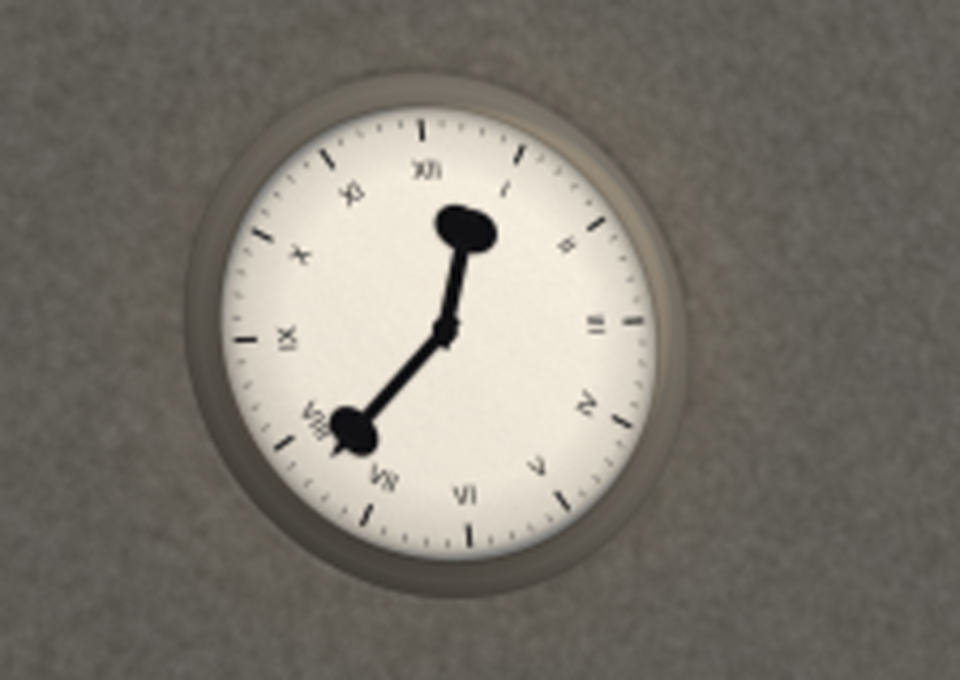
12:38
